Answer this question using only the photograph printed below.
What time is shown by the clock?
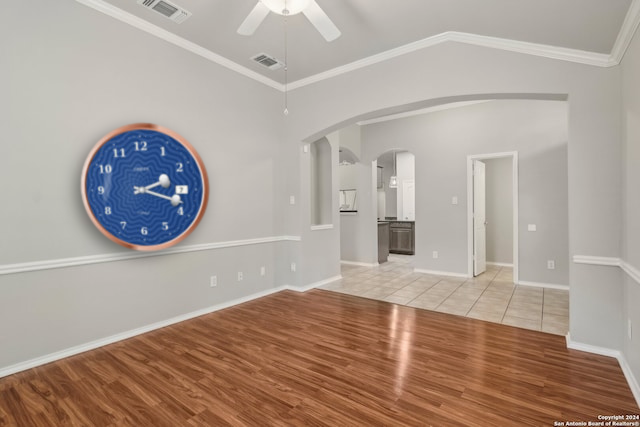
2:18
